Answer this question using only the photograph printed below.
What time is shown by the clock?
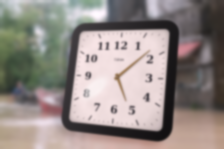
5:08
